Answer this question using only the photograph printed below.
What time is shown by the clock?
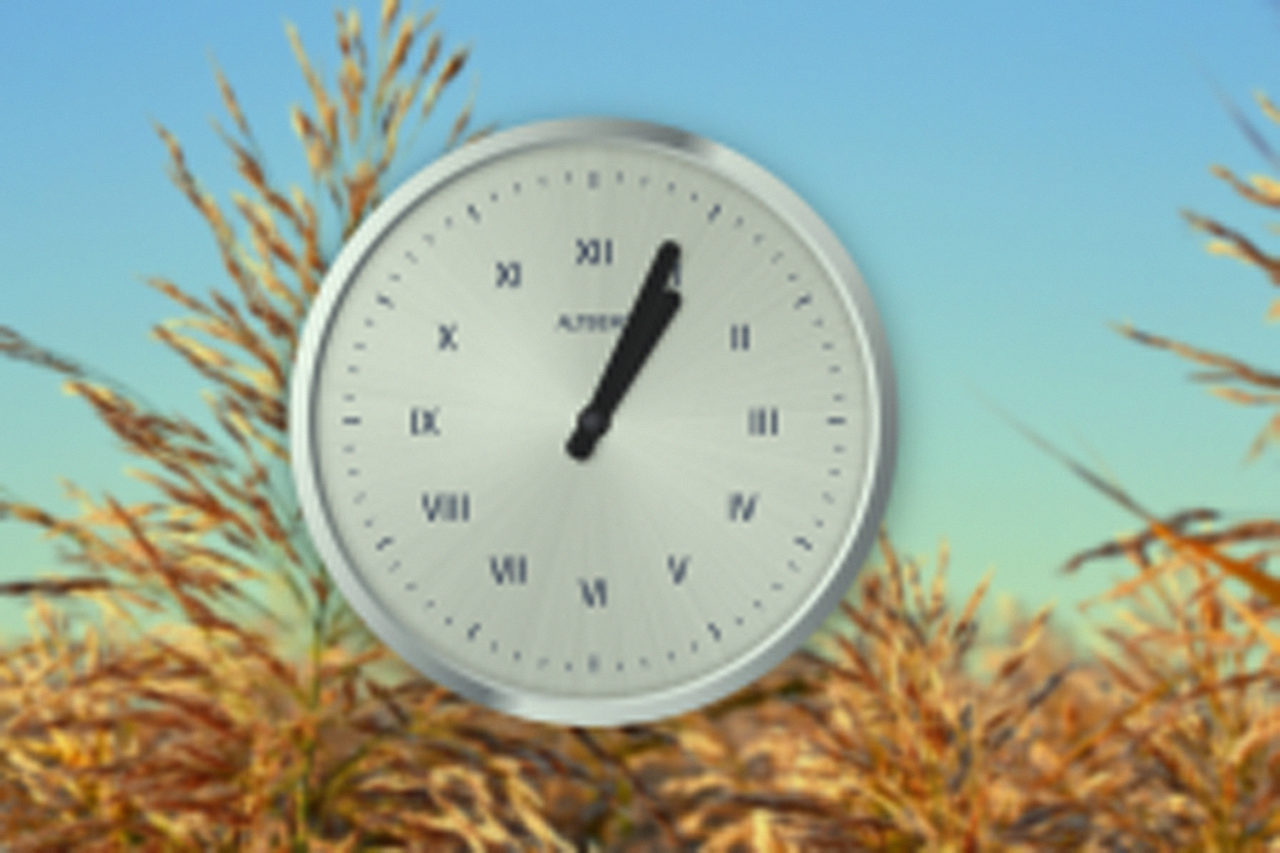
1:04
